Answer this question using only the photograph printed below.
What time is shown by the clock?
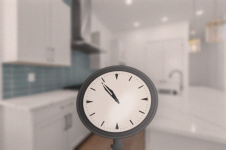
10:54
